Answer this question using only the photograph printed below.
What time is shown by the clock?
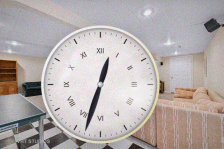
12:33
